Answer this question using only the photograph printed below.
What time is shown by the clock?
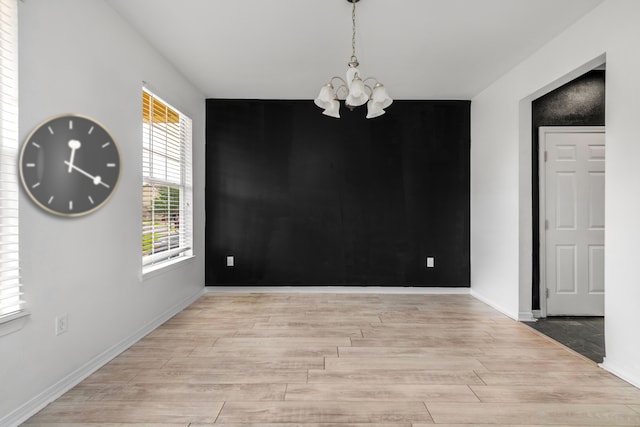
12:20
